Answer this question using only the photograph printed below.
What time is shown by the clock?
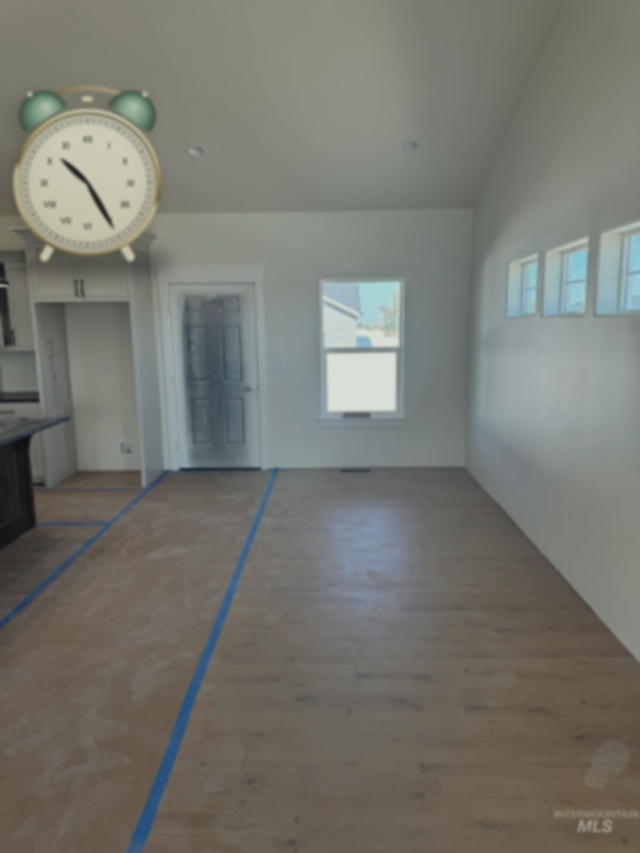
10:25
